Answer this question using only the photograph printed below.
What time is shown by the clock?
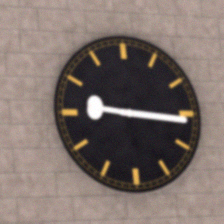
9:16
